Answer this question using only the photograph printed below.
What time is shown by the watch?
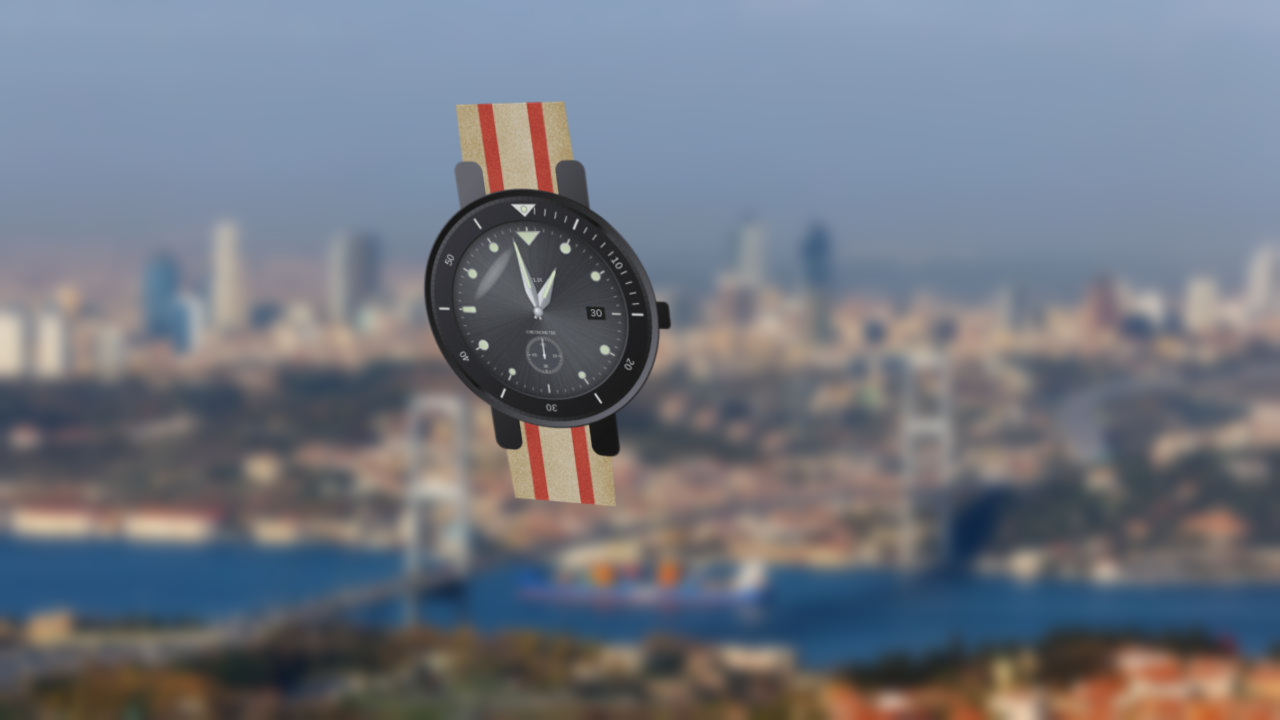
12:58
